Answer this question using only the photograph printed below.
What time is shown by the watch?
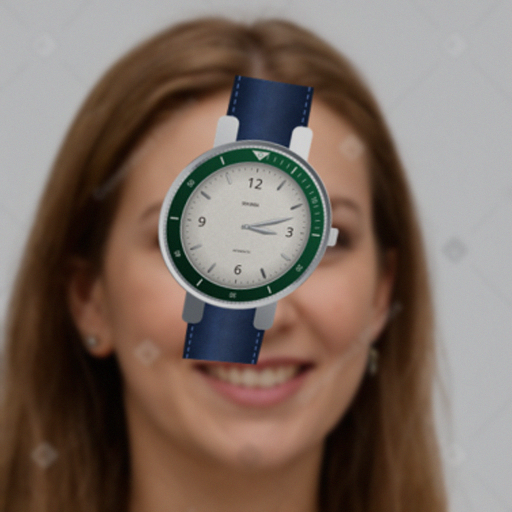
3:12
